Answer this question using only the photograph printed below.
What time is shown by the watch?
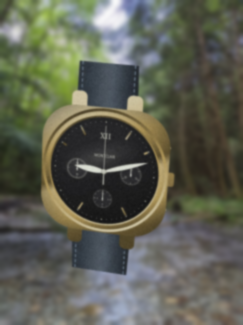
9:12
